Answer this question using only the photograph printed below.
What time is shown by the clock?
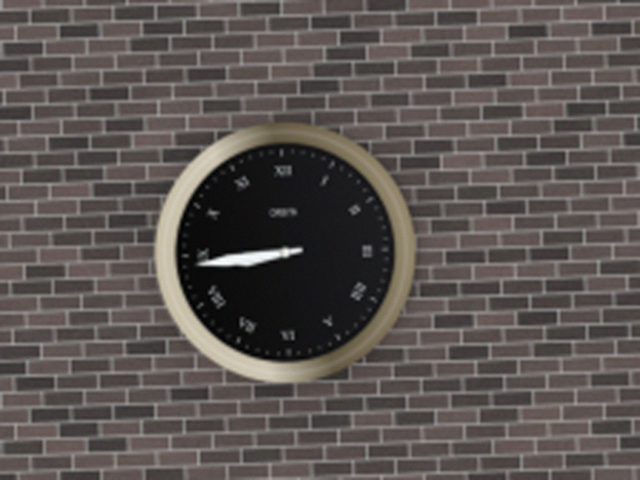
8:44
